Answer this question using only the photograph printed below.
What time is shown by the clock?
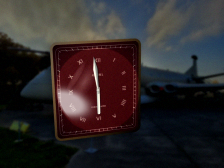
5:59
